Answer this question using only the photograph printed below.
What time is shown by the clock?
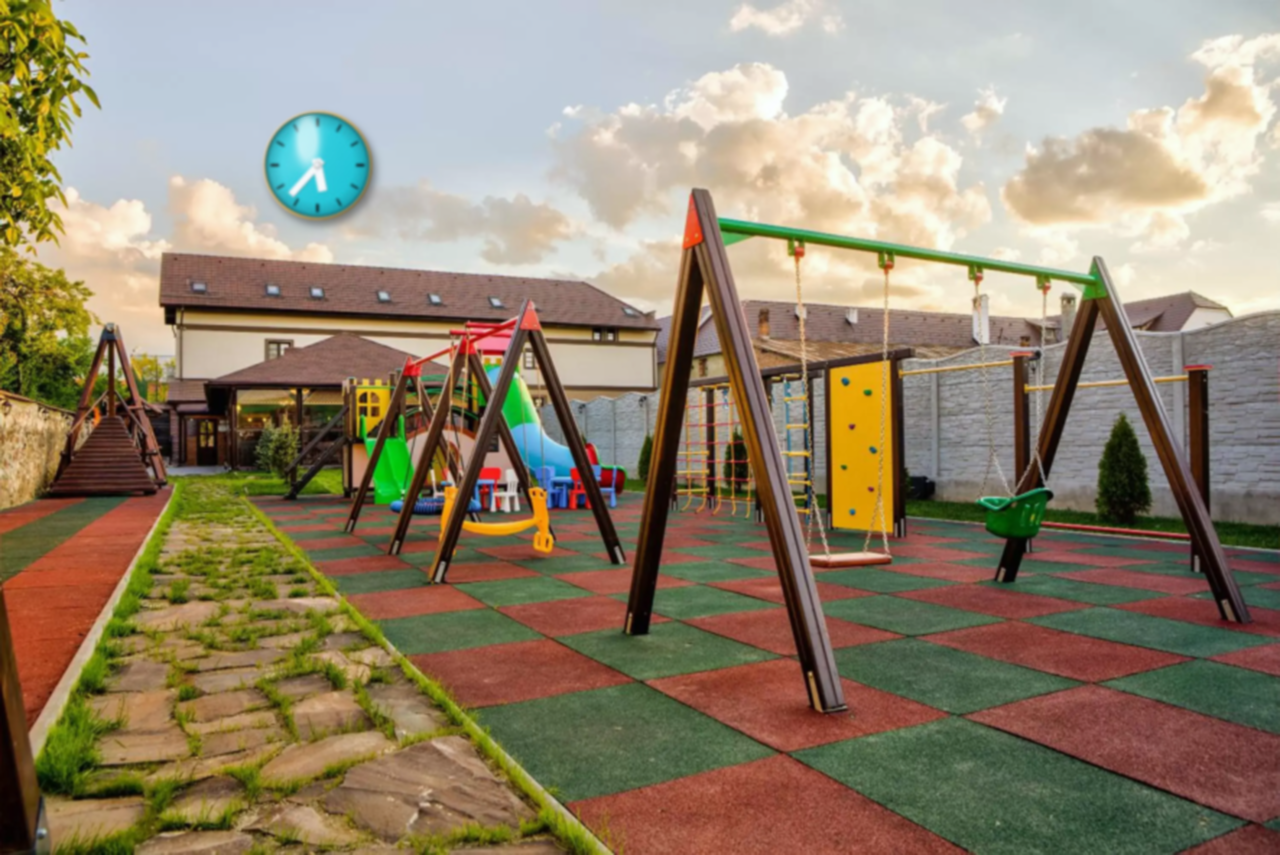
5:37
